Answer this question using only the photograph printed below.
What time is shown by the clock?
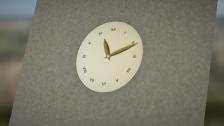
11:11
